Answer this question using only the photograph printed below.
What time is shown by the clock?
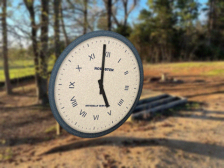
4:59
